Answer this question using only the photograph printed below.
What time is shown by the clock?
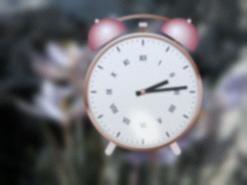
2:14
